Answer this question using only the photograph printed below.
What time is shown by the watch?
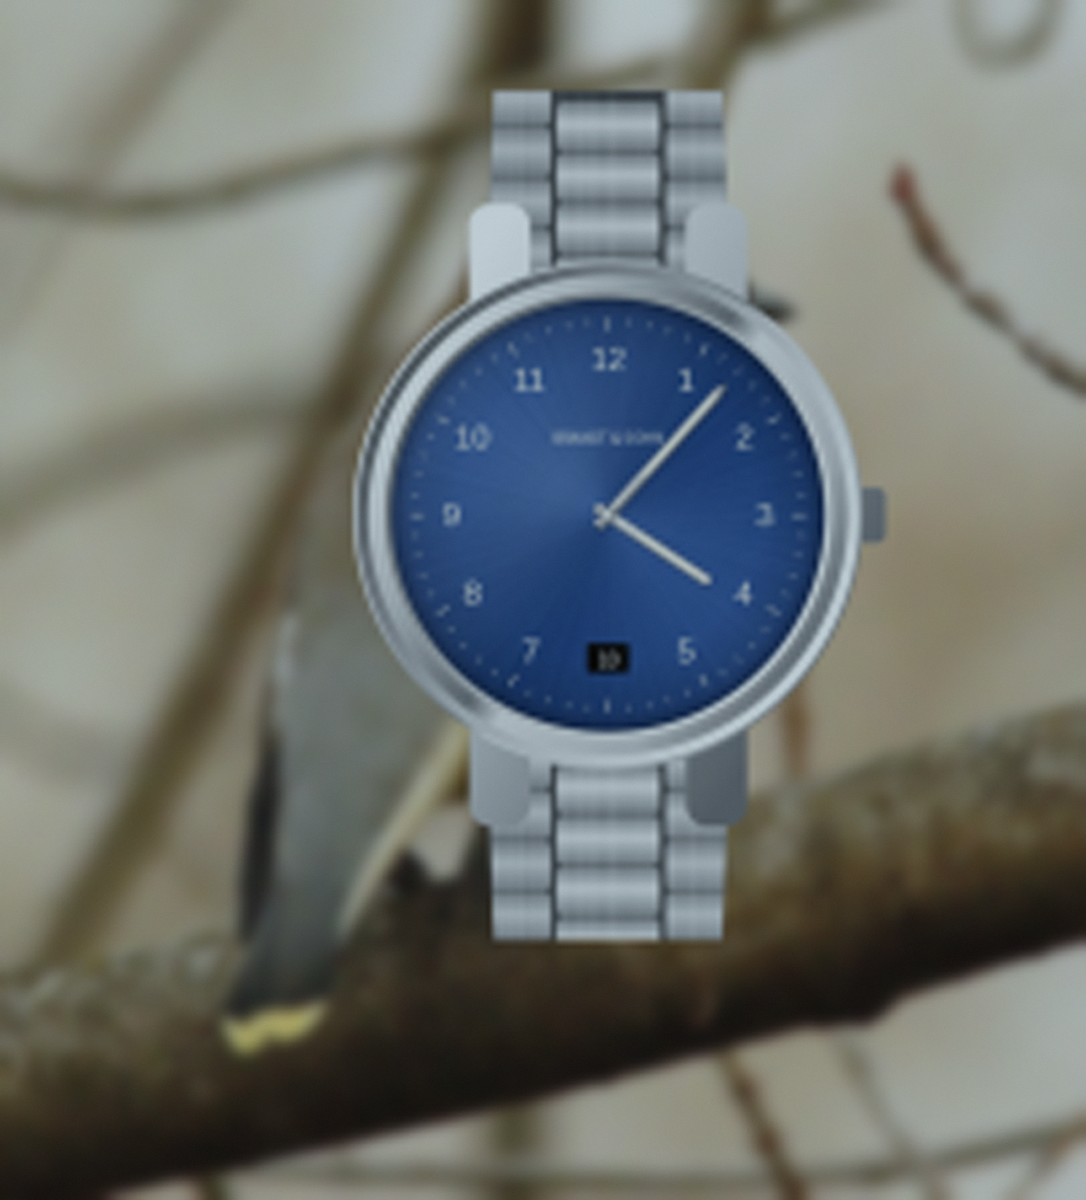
4:07
